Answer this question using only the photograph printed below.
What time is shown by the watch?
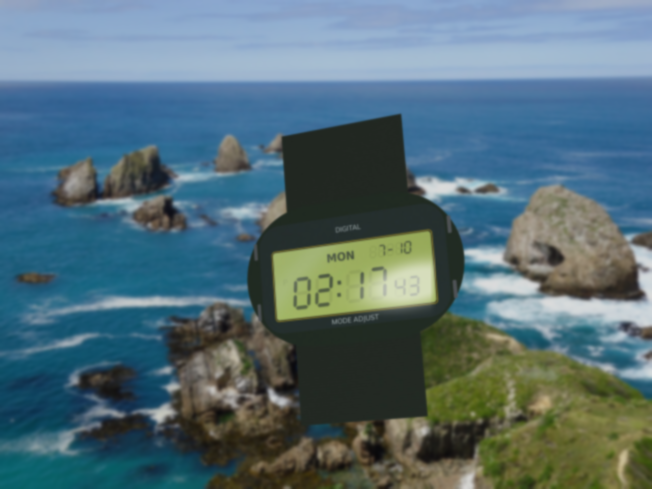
2:17:43
